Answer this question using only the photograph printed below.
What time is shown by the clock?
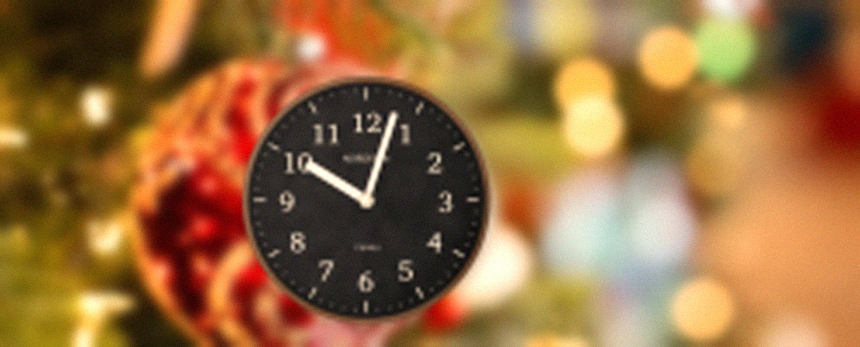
10:03
